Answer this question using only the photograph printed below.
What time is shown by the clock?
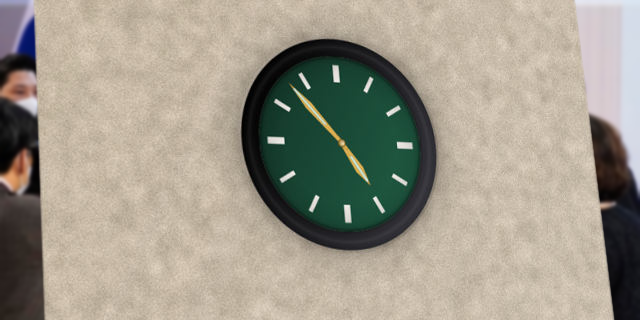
4:53
